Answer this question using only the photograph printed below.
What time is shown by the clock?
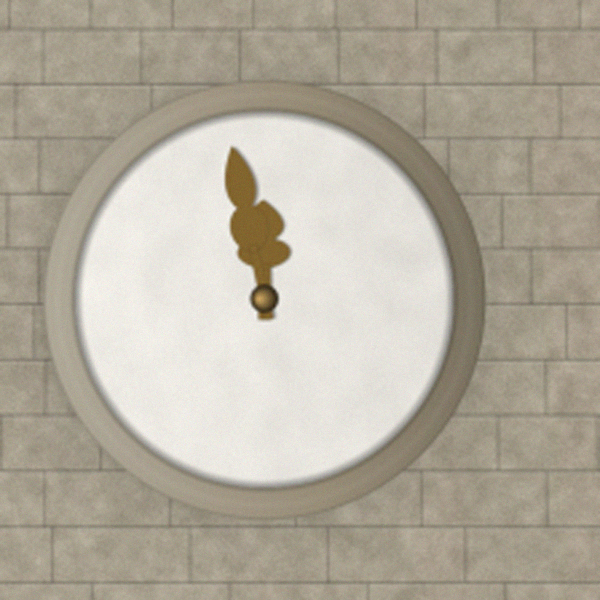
11:58
